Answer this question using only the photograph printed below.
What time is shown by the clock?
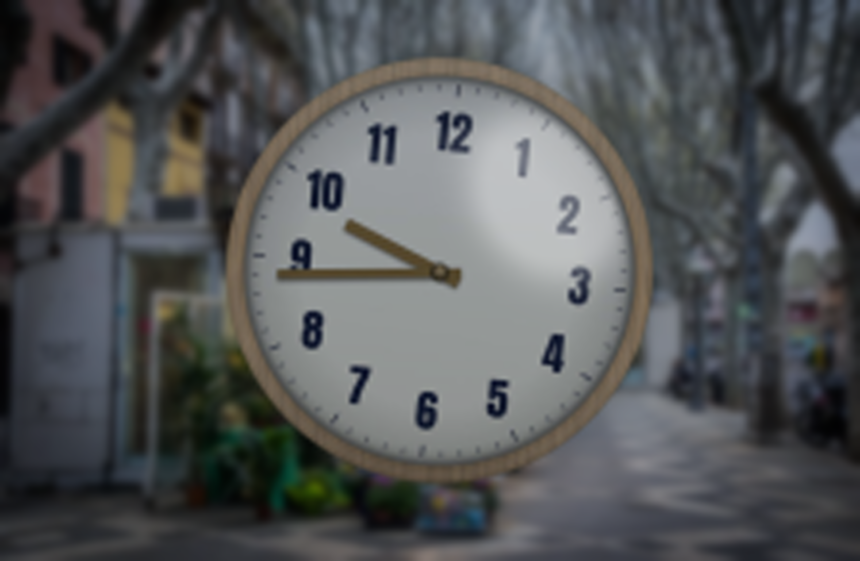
9:44
